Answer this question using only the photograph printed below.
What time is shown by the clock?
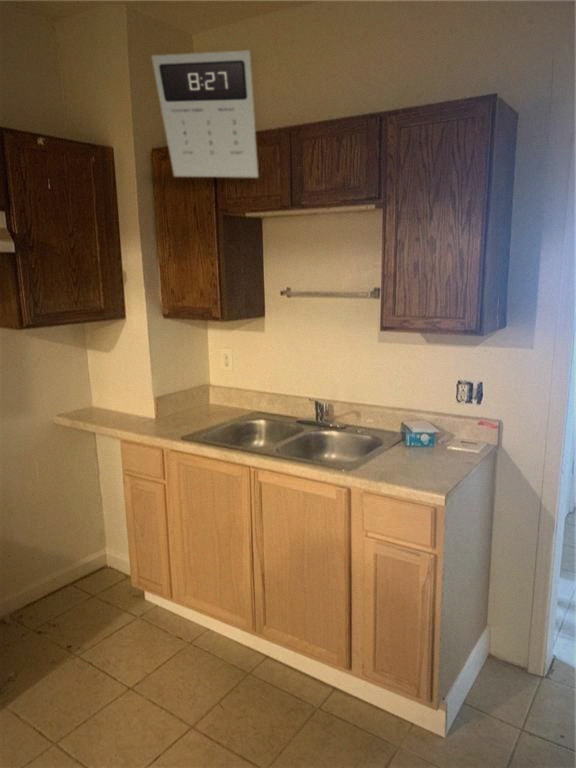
8:27
